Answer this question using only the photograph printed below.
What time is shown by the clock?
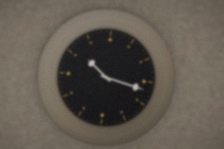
10:17
